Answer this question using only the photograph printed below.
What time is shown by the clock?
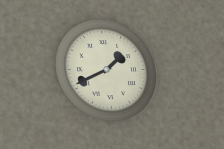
1:41
